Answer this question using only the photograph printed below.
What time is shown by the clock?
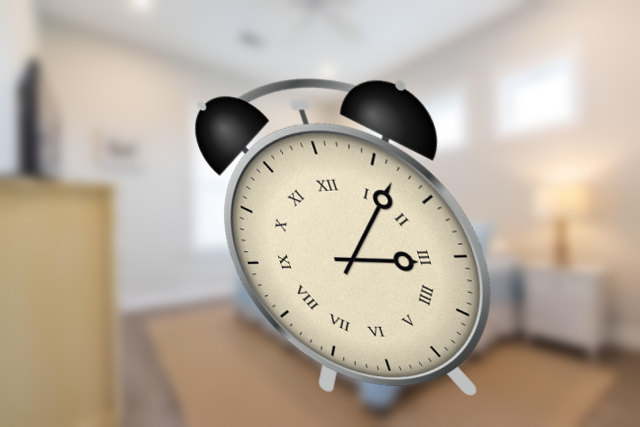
3:07
